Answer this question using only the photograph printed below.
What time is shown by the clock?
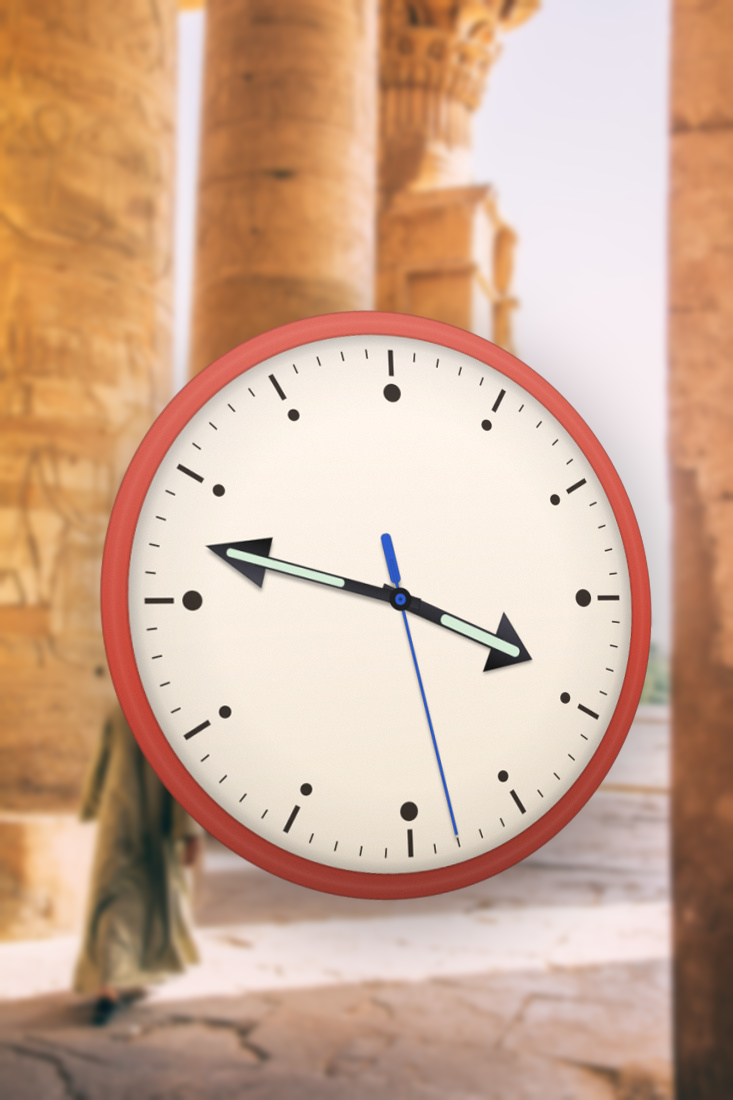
3:47:28
